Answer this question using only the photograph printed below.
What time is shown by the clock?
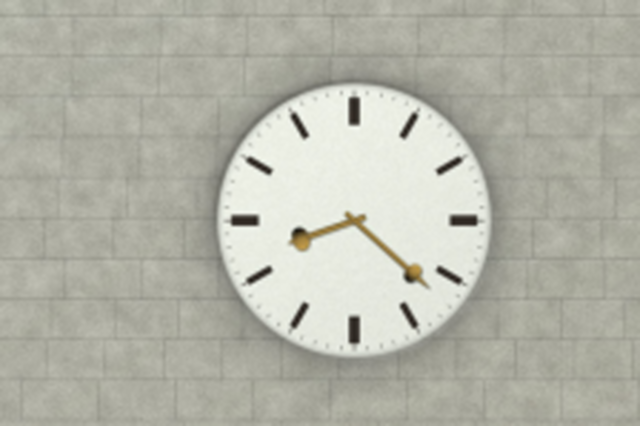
8:22
